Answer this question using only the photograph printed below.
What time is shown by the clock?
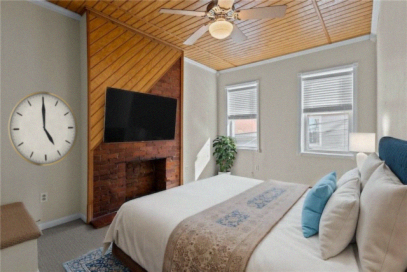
5:00
